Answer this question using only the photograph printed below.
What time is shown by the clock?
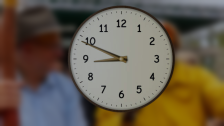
8:49
